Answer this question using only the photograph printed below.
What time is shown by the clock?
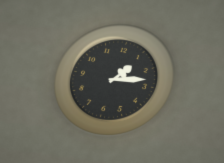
1:13
